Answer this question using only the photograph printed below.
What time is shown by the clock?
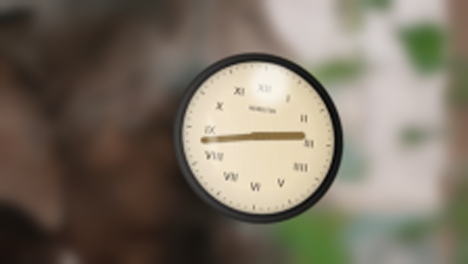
2:43
